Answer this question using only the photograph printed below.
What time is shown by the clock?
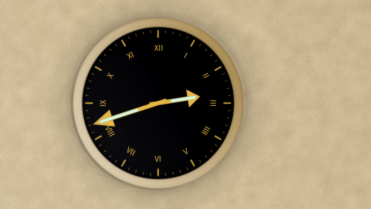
2:42
